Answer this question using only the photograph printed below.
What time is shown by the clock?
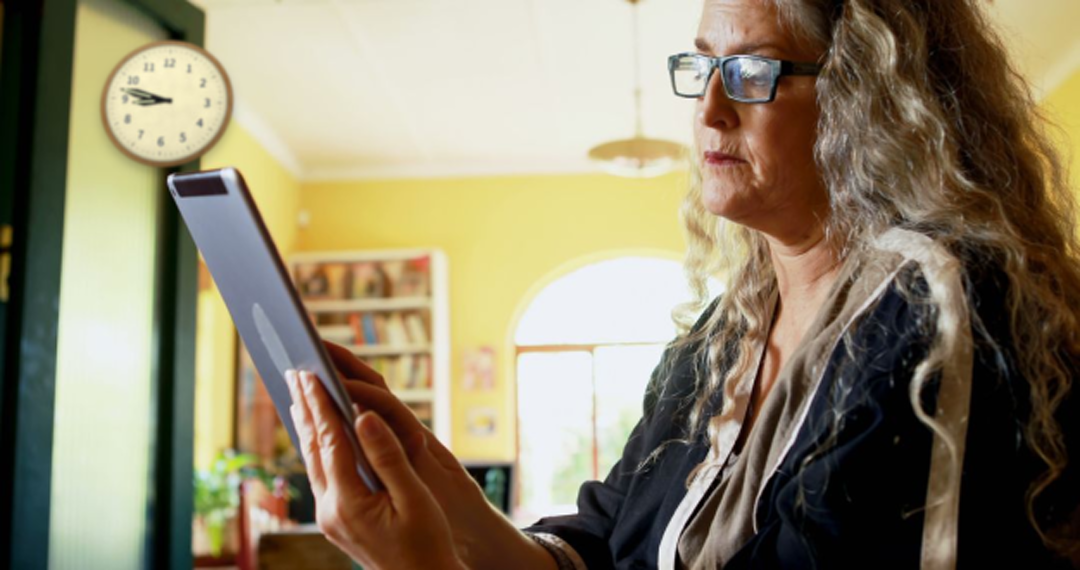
8:47
